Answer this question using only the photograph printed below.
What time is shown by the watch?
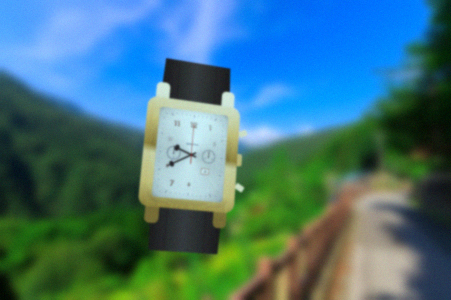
9:40
